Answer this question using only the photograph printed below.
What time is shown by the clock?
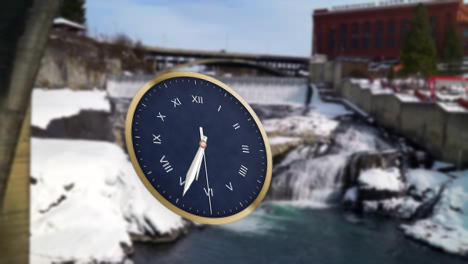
6:34:30
